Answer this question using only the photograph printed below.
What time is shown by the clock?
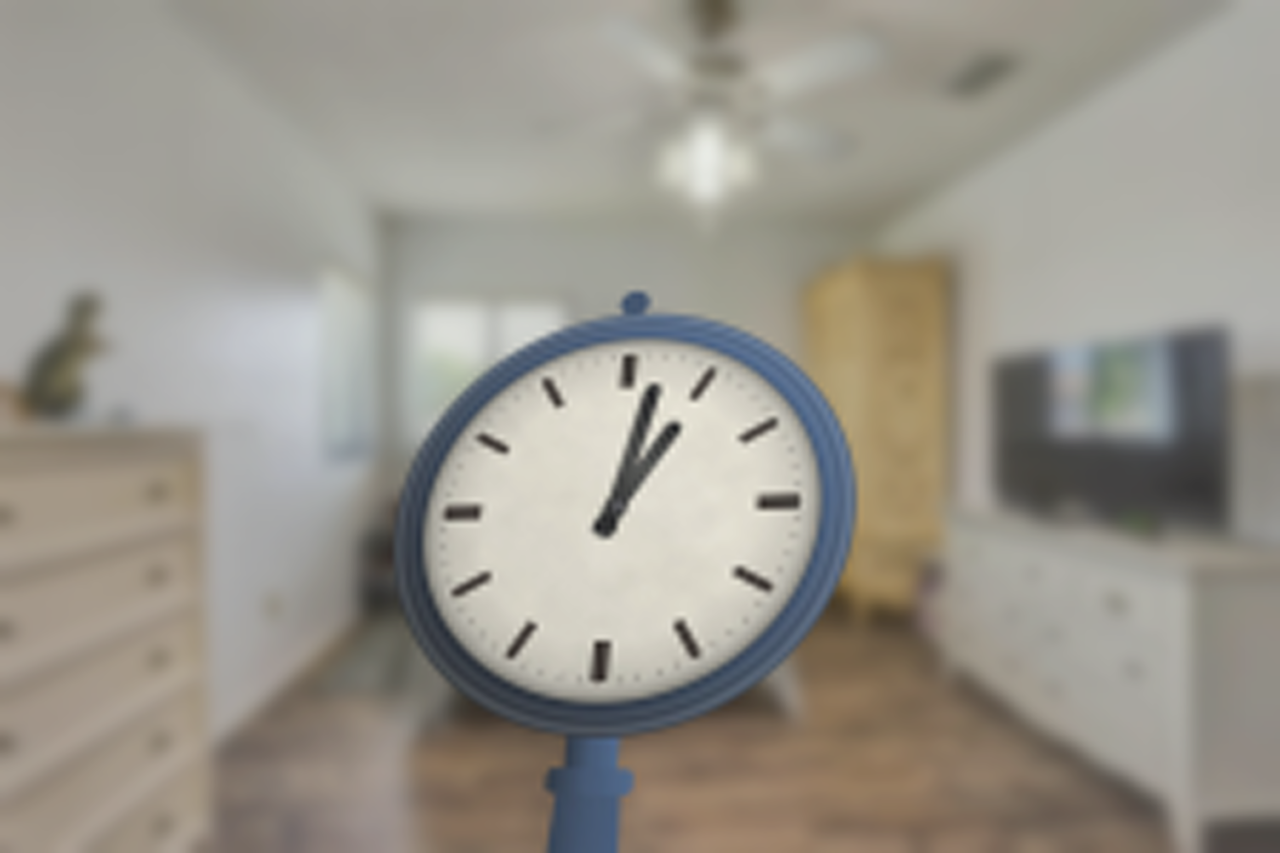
1:02
